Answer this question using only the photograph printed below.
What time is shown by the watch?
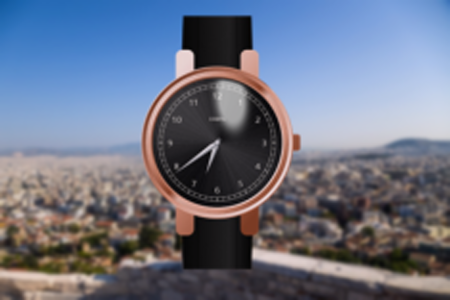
6:39
